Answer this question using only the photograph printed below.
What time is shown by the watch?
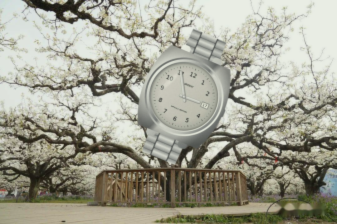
2:55
